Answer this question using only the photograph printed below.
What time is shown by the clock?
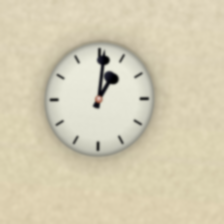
1:01
